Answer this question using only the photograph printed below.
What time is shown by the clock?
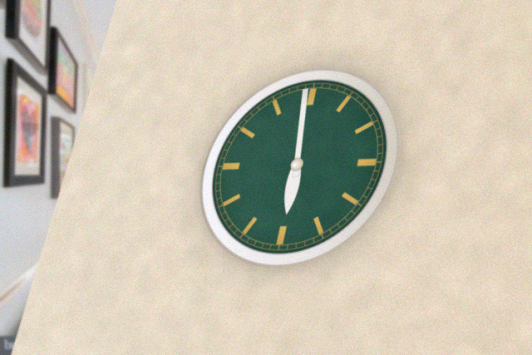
5:59
